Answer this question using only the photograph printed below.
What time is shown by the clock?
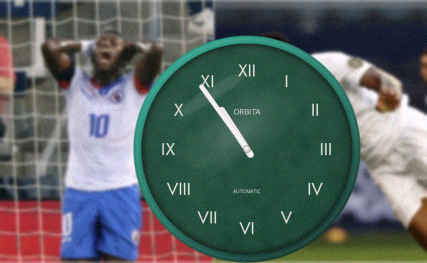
10:54
